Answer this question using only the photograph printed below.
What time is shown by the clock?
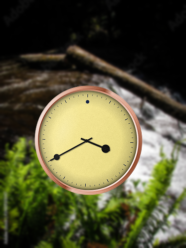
3:40
